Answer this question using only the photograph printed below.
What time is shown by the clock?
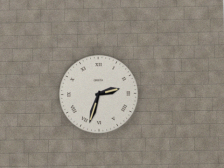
2:33
